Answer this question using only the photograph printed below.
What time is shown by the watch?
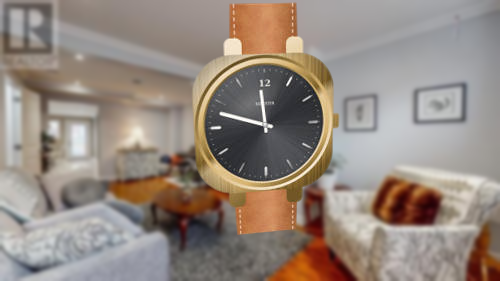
11:48
